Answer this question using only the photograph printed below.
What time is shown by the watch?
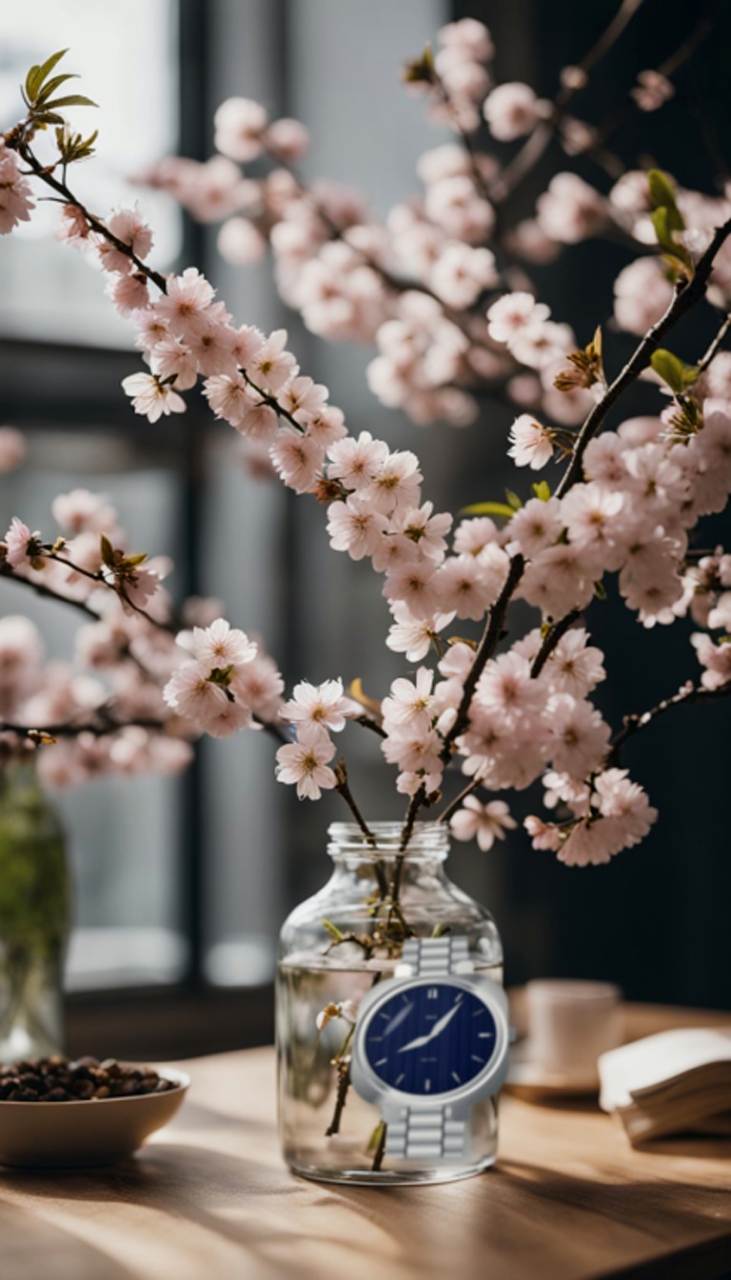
8:06
